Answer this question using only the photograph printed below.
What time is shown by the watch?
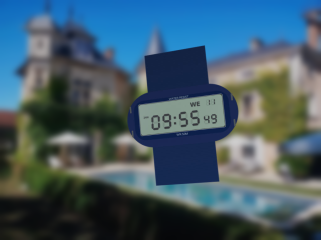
9:55:49
